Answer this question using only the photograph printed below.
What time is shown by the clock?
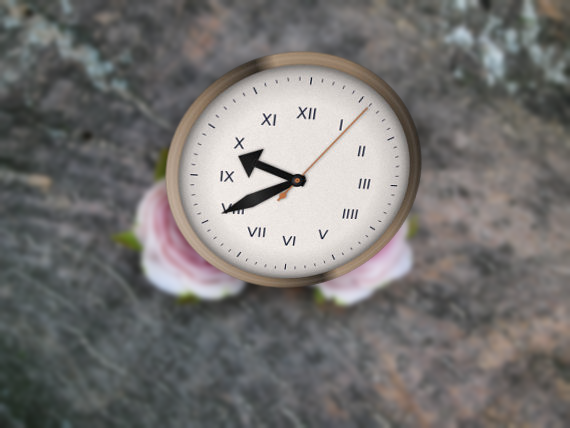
9:40:06
